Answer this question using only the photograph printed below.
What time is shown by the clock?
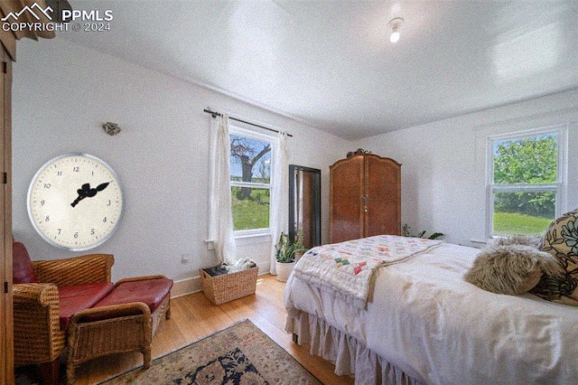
1:10
